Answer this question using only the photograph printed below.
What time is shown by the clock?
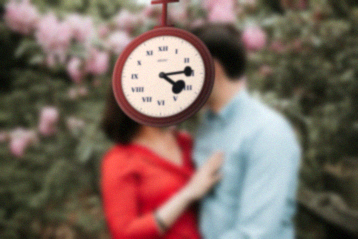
4:14
